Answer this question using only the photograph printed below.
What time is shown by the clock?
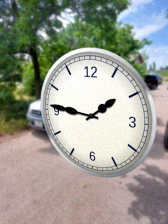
1:46
